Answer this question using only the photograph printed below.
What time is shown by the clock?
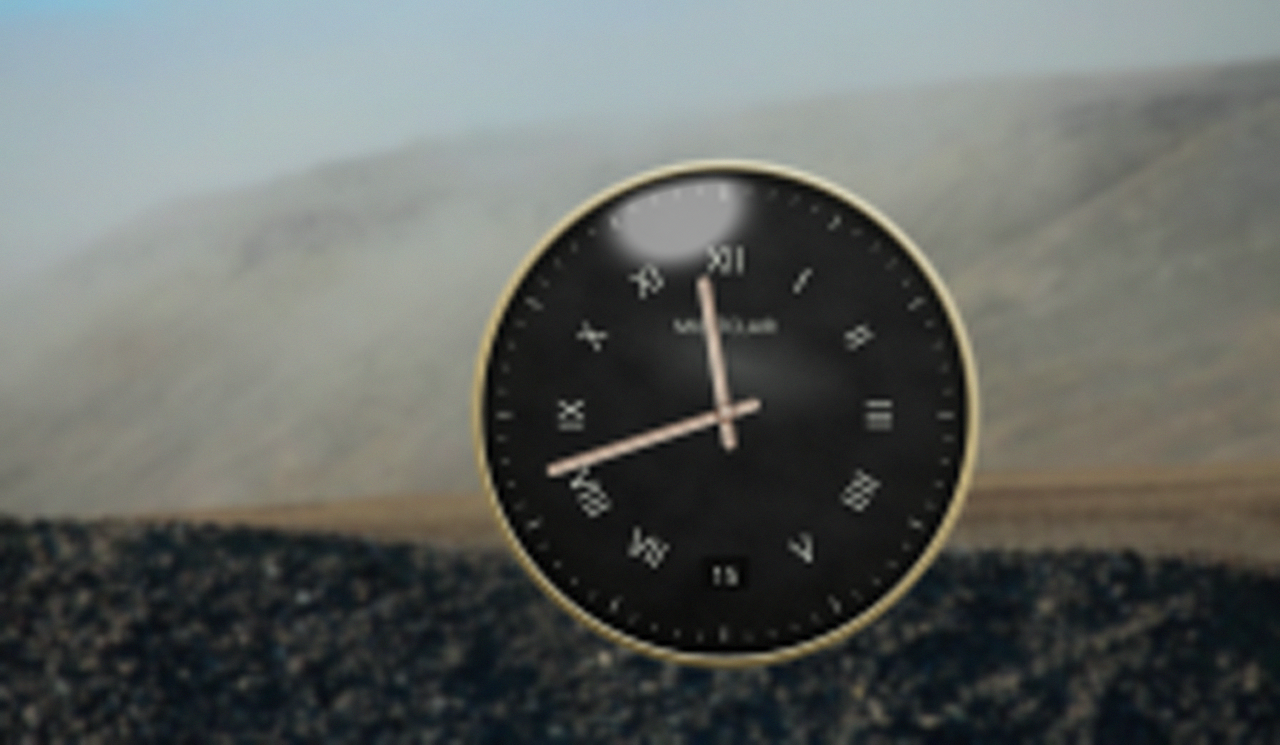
11:42
